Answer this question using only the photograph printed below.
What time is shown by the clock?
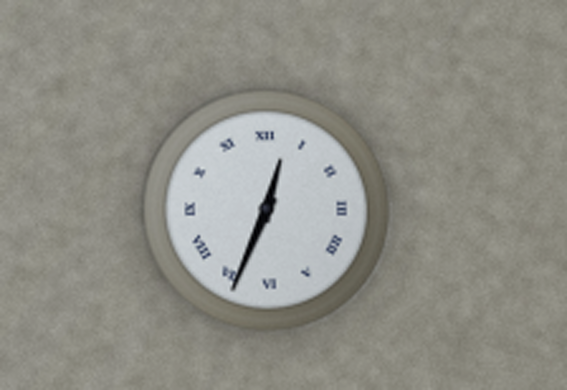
12:34
